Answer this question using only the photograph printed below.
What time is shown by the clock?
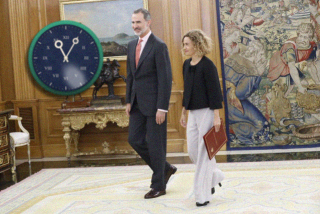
11:05
